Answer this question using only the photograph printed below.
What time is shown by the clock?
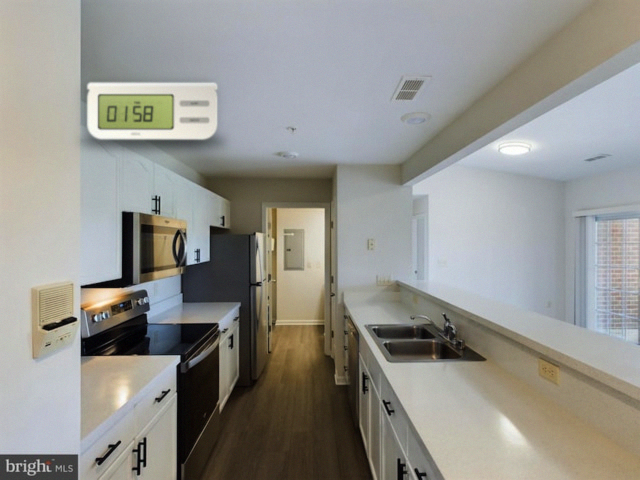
1:58
